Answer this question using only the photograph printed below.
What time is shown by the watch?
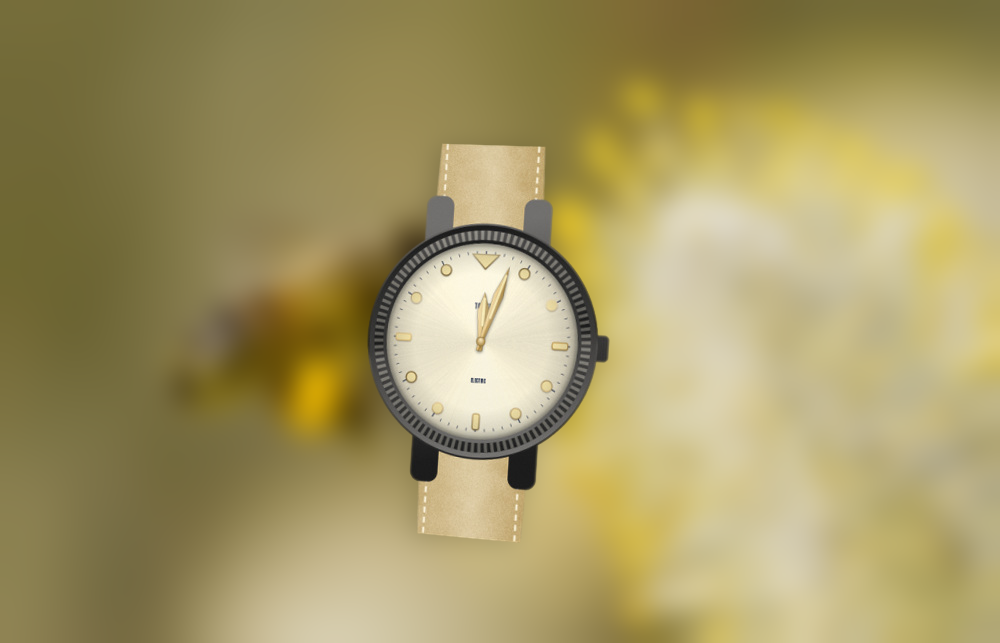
12:03
